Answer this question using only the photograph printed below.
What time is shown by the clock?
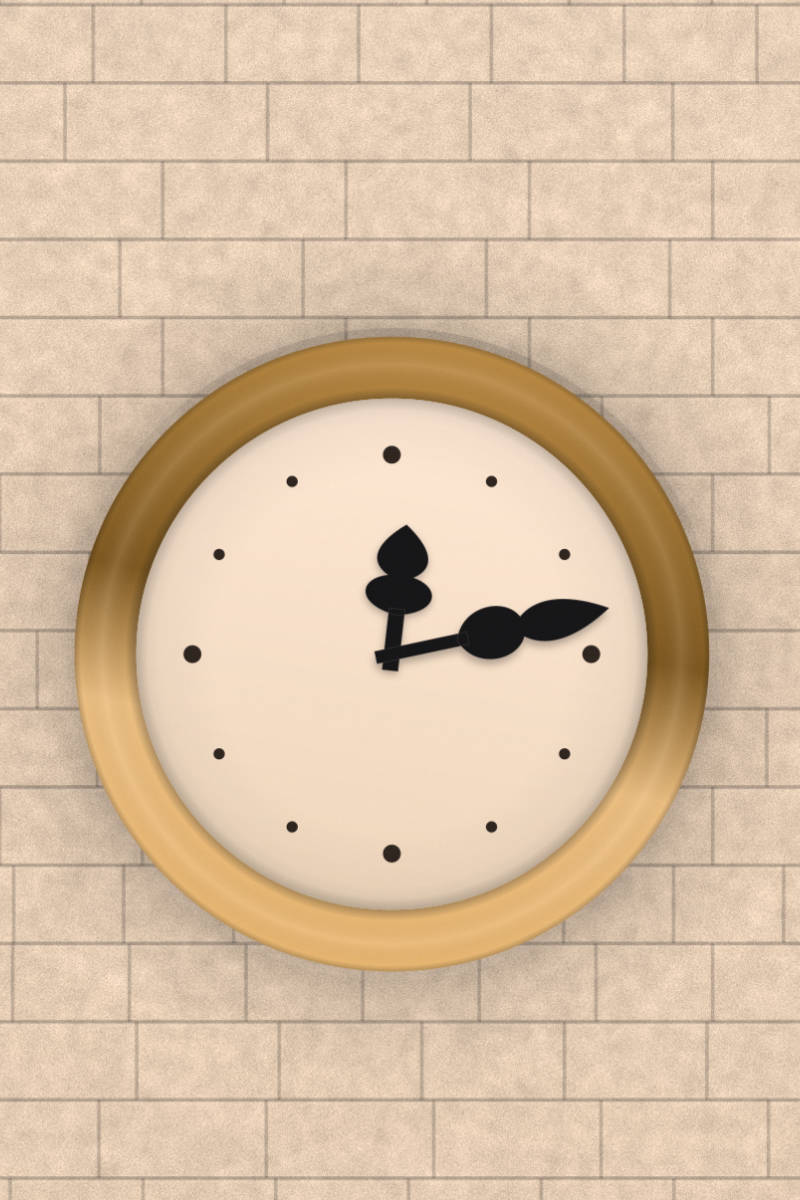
12:13
